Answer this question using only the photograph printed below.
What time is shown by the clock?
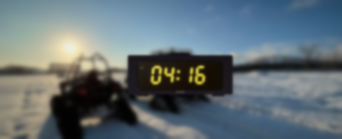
4:16
